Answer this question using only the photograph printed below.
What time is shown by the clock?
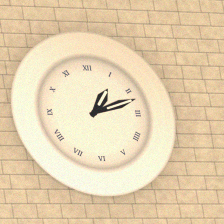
1:12
